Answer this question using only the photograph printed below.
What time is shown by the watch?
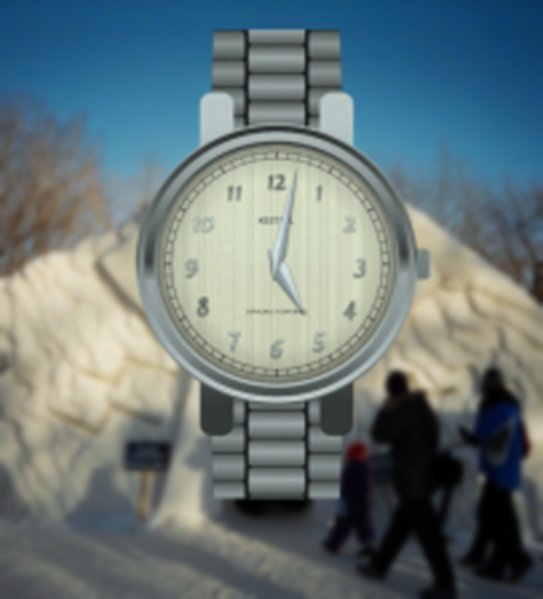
5:02
